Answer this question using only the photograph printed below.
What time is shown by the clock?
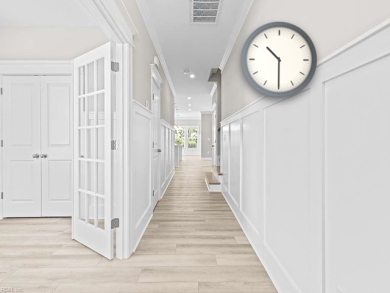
10:30
